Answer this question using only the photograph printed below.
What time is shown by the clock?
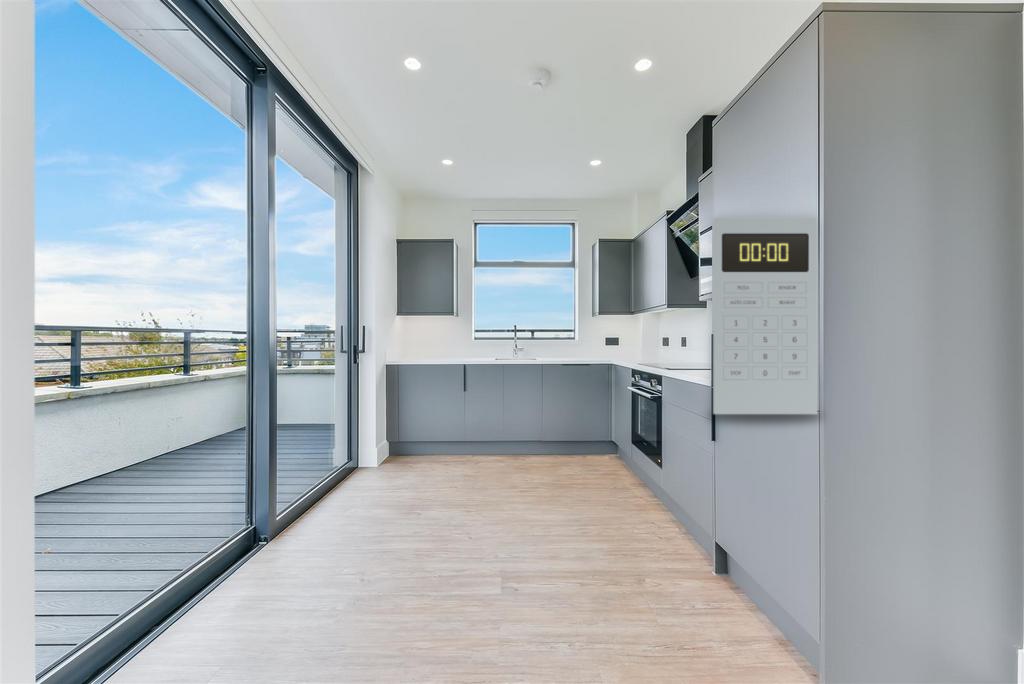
0:00
